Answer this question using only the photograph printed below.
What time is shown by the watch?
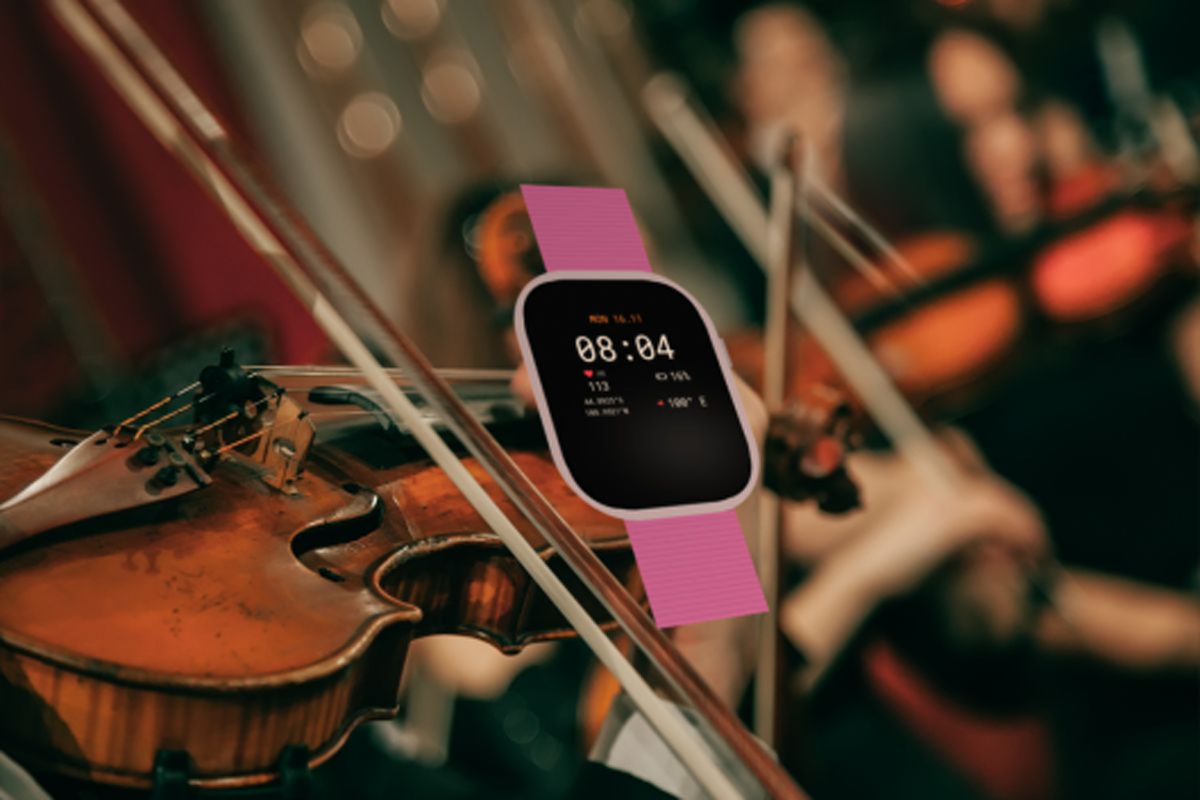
8:04
